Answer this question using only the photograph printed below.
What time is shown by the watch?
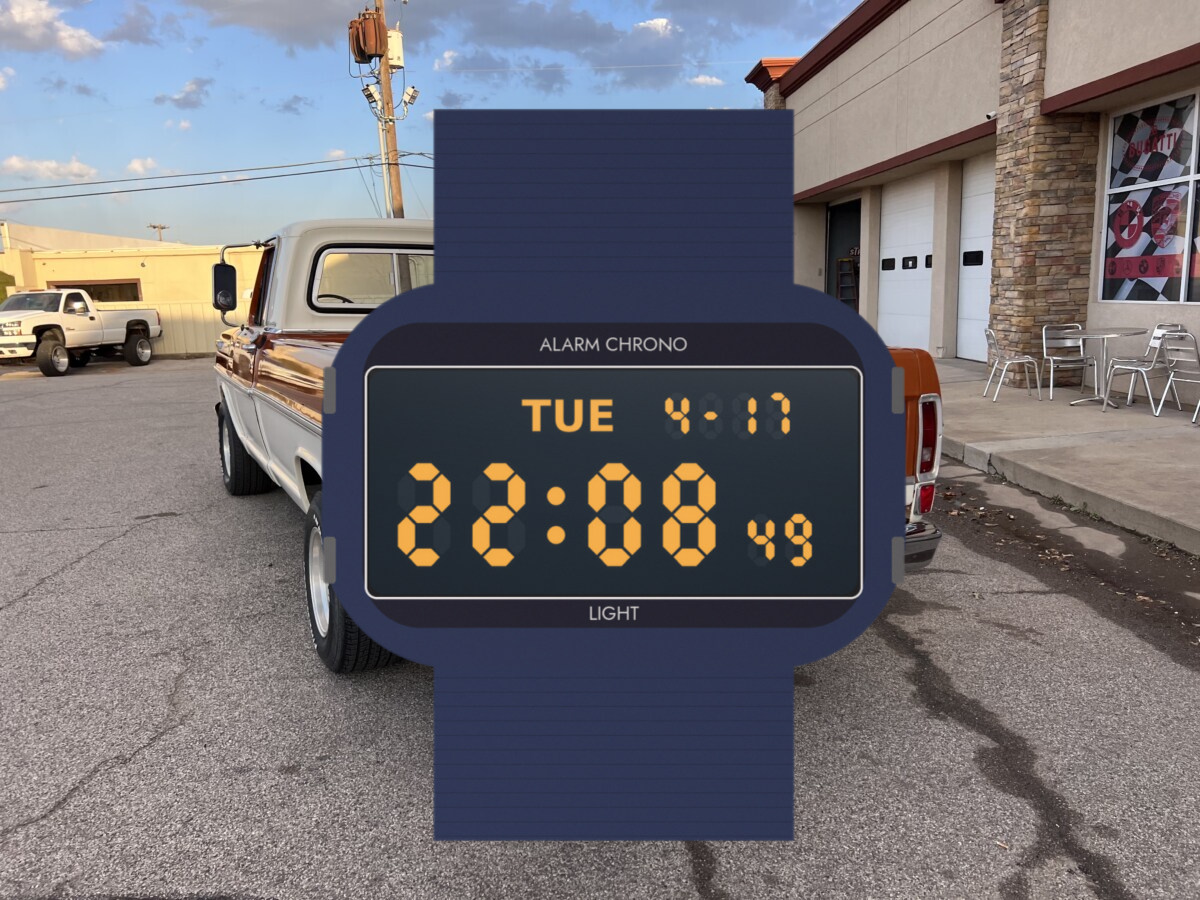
22:08:49
